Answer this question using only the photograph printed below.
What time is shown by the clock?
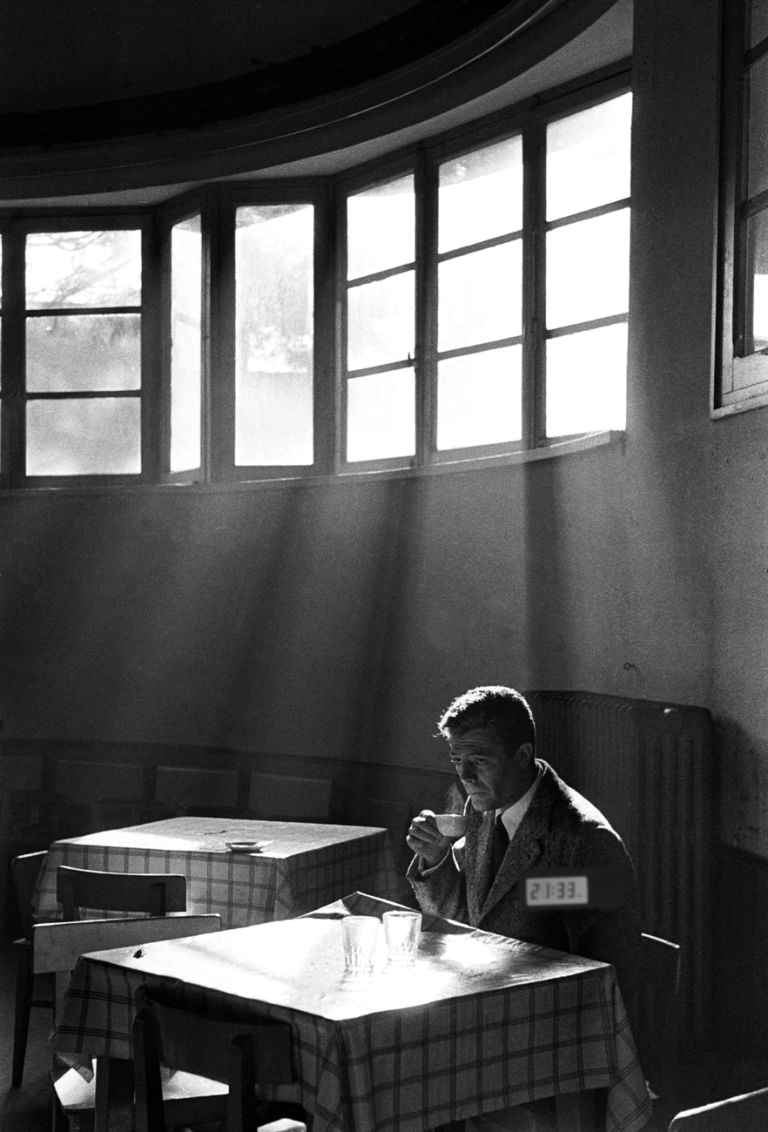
21:33
